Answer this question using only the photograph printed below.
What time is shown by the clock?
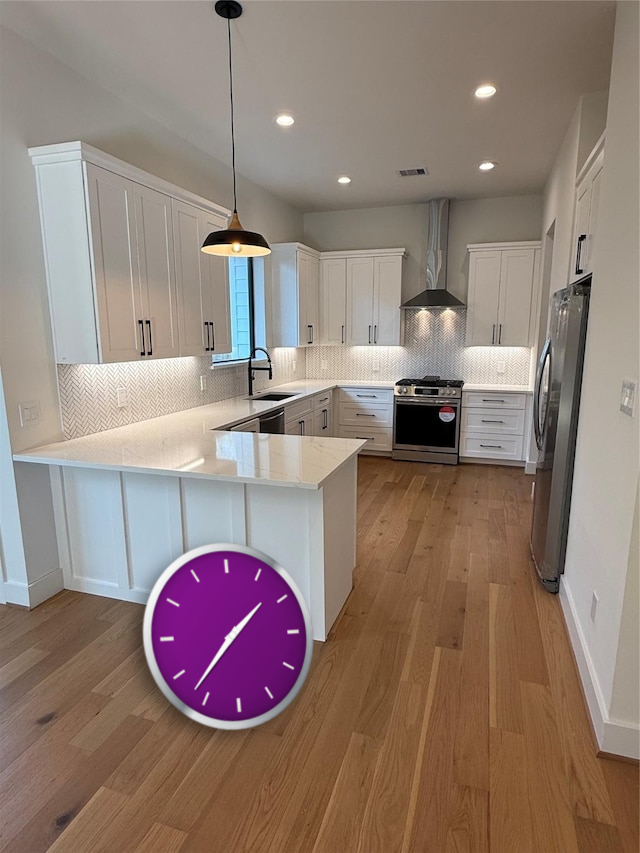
1:37
